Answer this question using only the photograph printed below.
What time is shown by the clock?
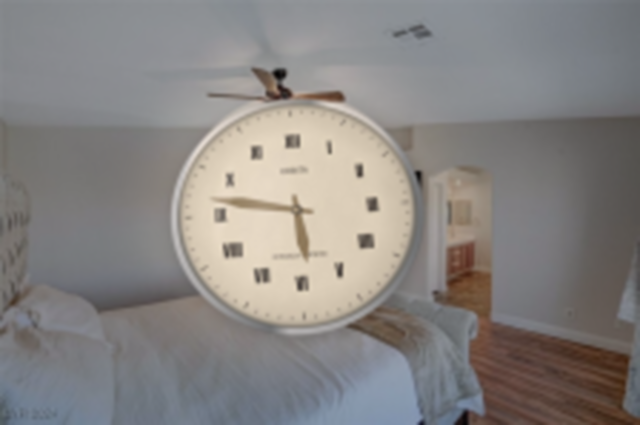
5:47
